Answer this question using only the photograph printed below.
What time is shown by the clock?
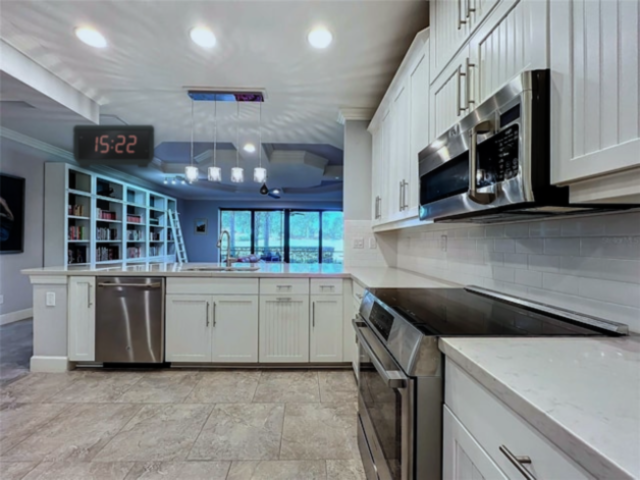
15:22
